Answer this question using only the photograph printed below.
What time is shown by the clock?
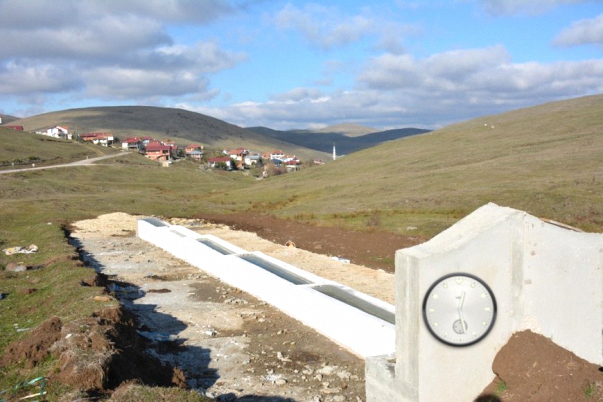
12:28
